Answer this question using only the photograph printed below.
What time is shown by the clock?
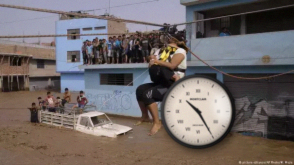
10:25
